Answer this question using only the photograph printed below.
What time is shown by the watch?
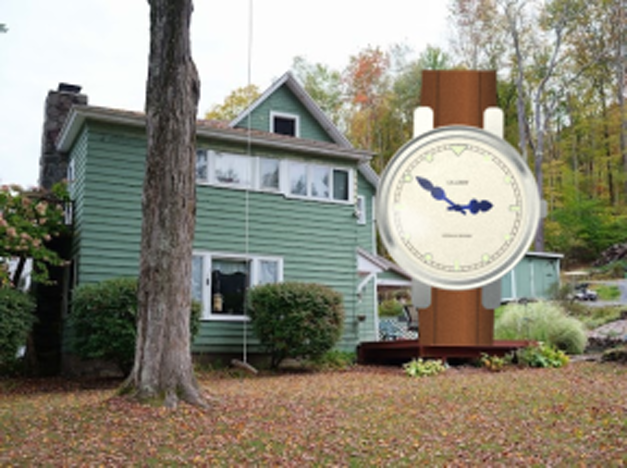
2:51
